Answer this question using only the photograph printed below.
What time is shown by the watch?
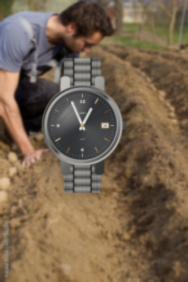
12:56
